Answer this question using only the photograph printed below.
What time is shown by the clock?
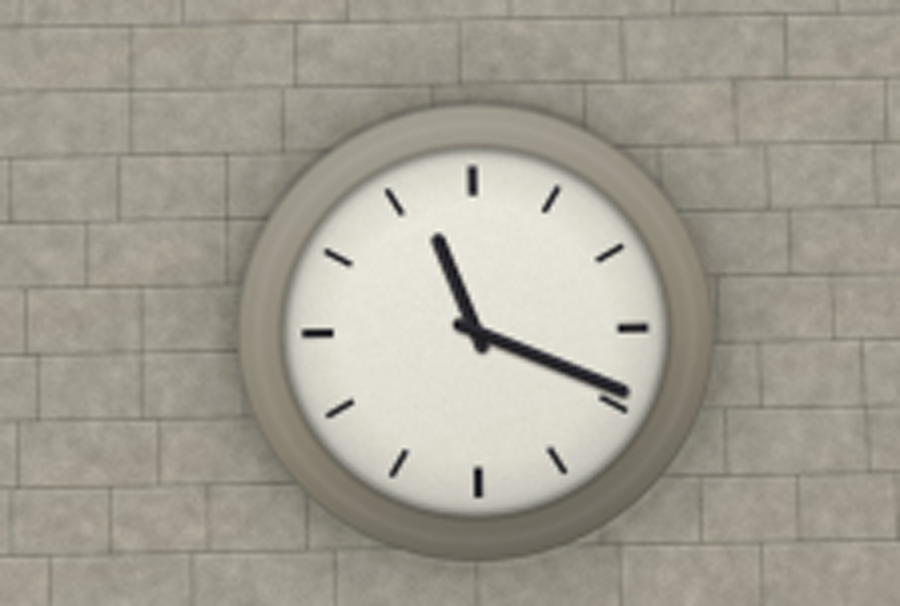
11:19
